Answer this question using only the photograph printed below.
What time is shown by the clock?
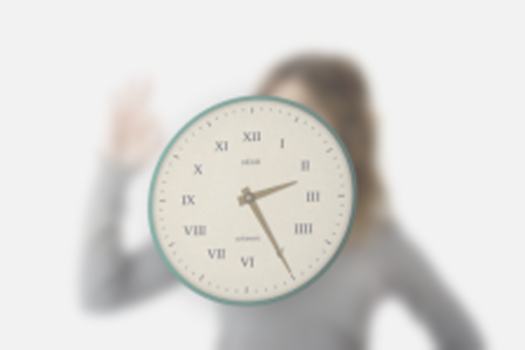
2:25
